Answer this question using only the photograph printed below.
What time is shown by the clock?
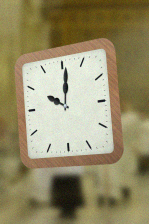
10:01
